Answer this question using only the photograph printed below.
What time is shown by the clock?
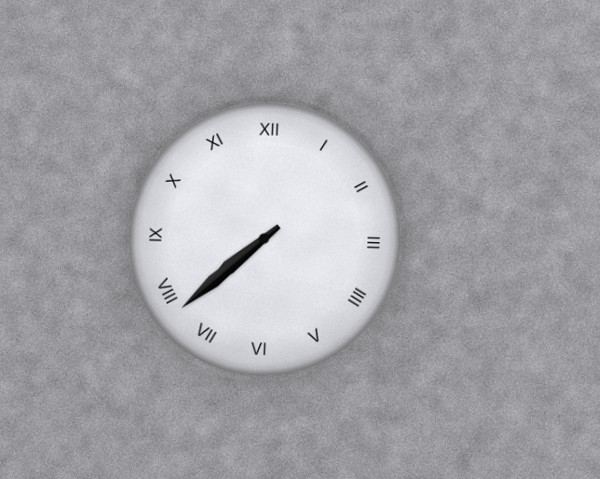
7:38
